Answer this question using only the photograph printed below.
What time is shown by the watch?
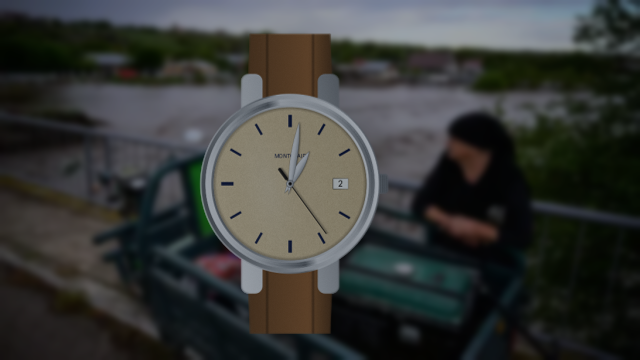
1:01:24
